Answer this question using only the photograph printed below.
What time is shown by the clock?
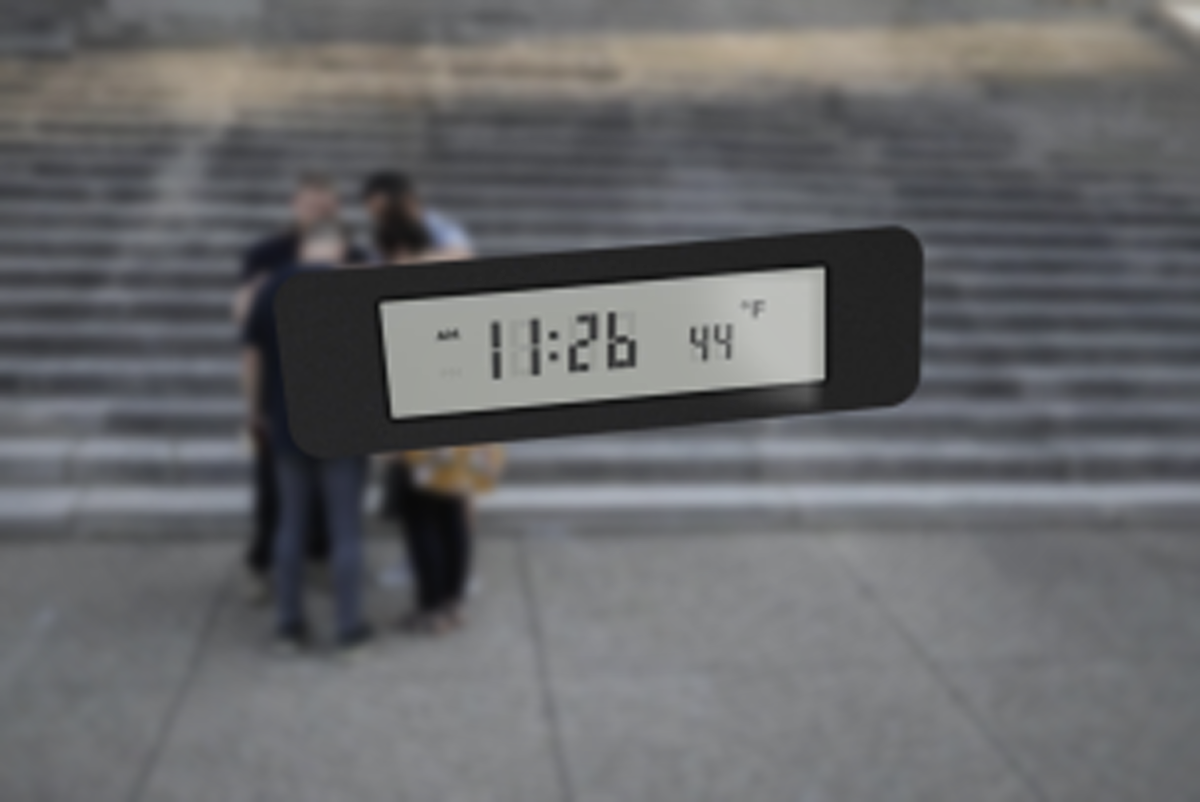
11:26
